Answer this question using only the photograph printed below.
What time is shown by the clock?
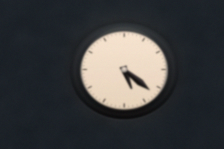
5:22
